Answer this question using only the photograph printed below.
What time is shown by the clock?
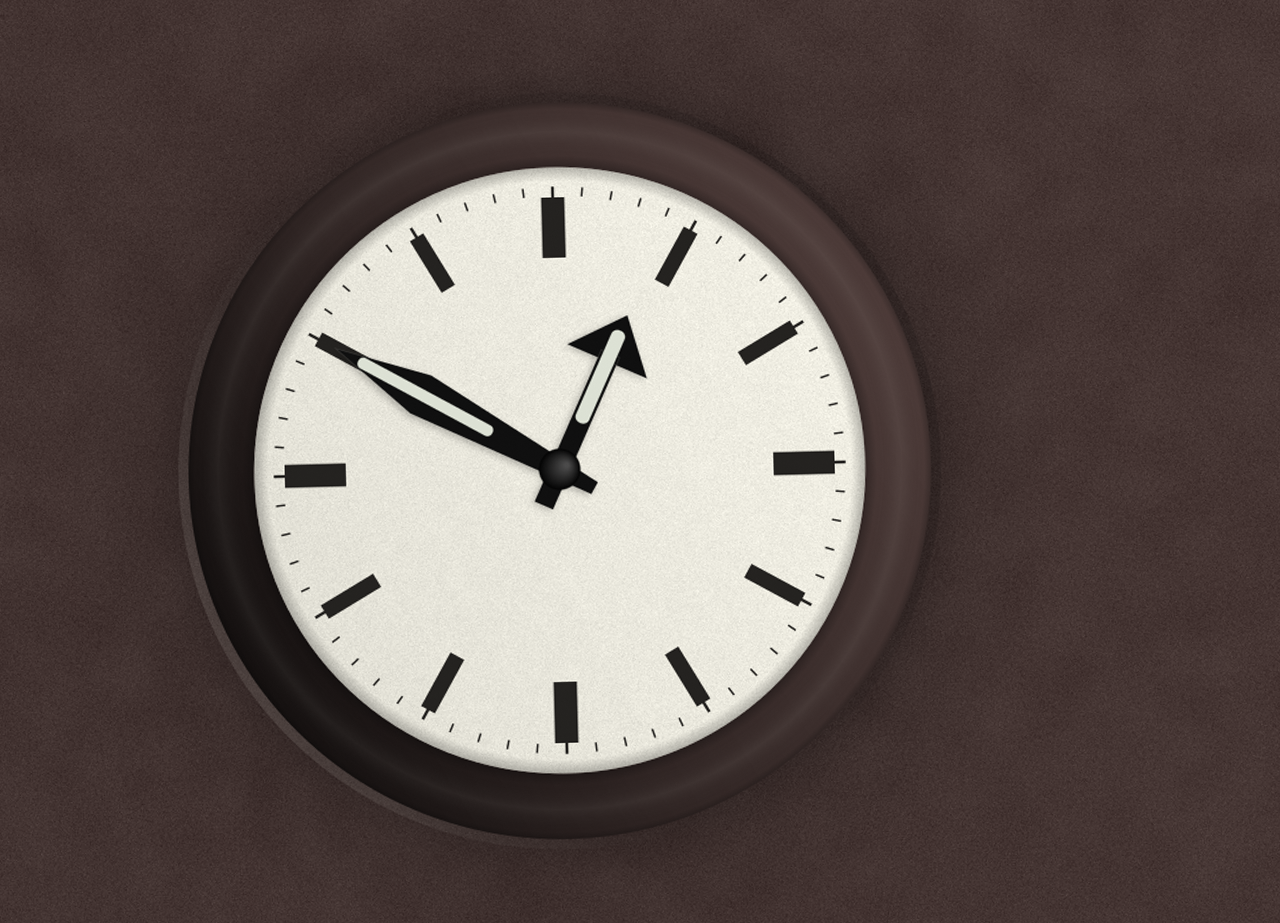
12:50
